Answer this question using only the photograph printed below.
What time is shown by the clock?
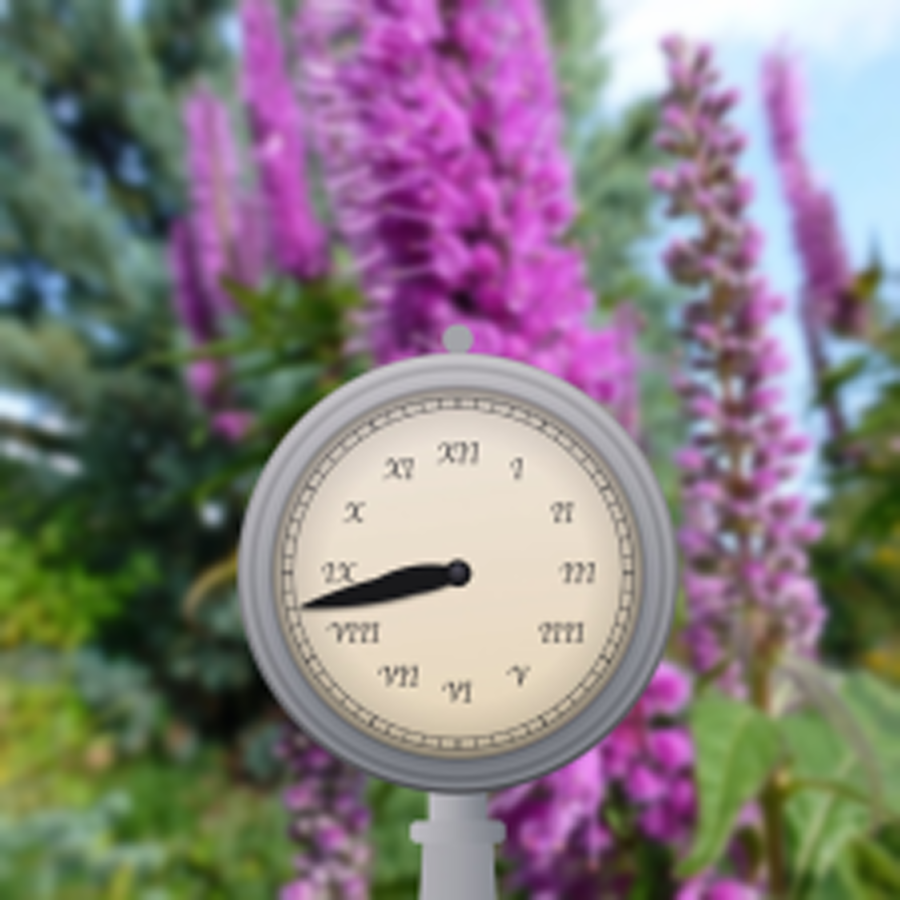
8:43
